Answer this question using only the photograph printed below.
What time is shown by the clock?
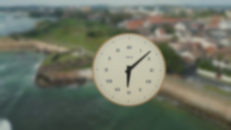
6:08
